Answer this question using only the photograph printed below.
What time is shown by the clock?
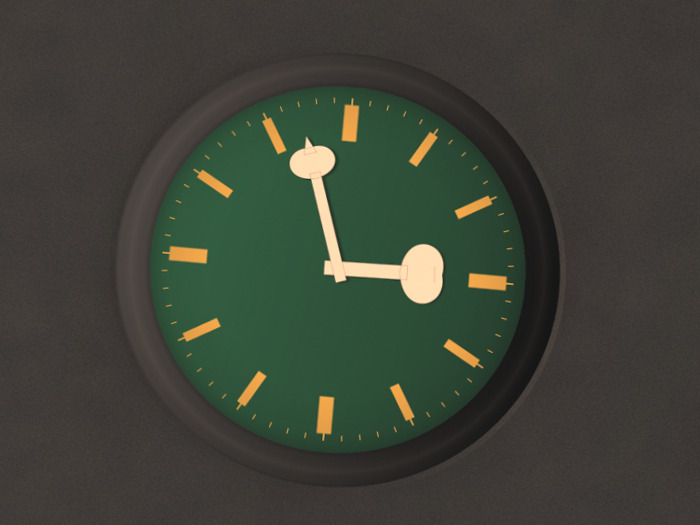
2:57
